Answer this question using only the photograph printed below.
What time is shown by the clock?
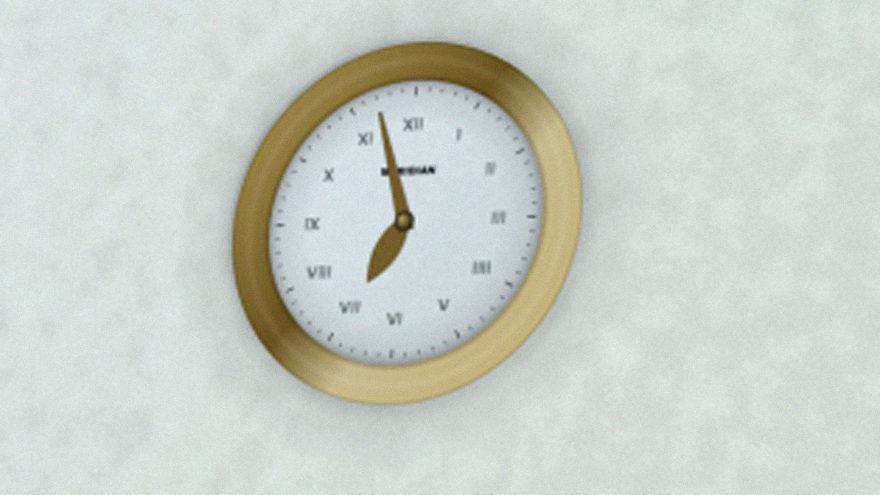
6:57
